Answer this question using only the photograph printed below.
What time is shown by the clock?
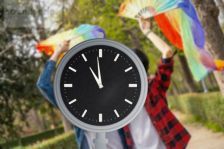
10:59
